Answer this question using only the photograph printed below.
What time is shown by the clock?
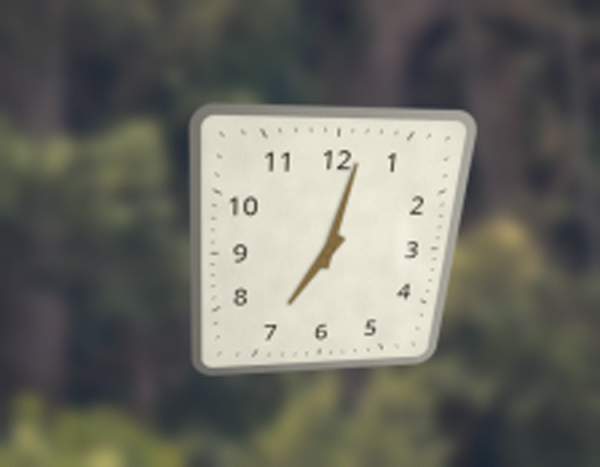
7:02
